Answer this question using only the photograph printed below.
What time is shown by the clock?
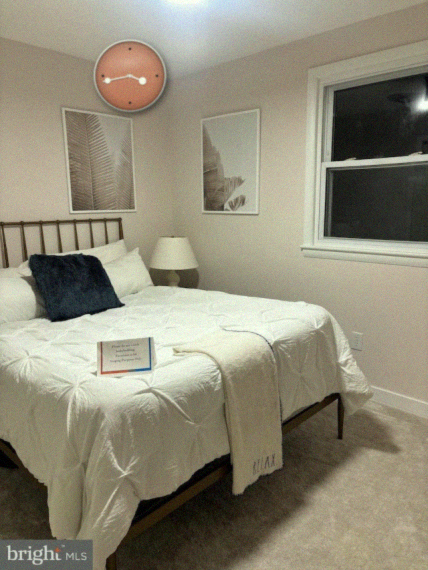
3:43
